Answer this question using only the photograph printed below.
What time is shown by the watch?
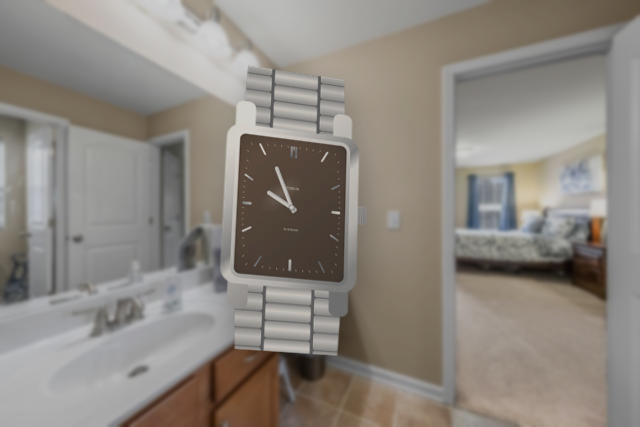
9:56
